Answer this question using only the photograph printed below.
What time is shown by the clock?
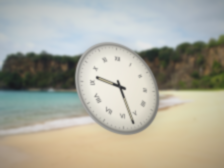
9:27
